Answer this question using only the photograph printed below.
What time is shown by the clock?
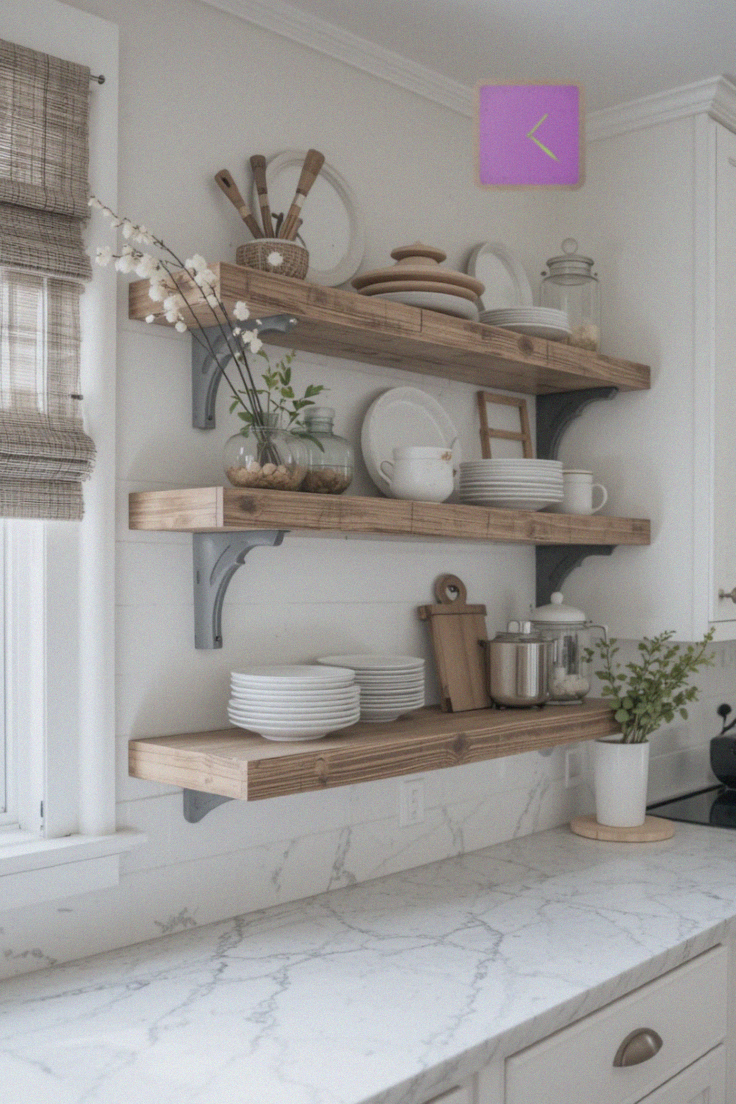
1:22
